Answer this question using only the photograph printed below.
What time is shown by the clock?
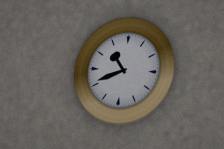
10:41
